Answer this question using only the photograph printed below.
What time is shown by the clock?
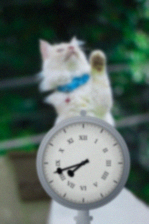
7:42
